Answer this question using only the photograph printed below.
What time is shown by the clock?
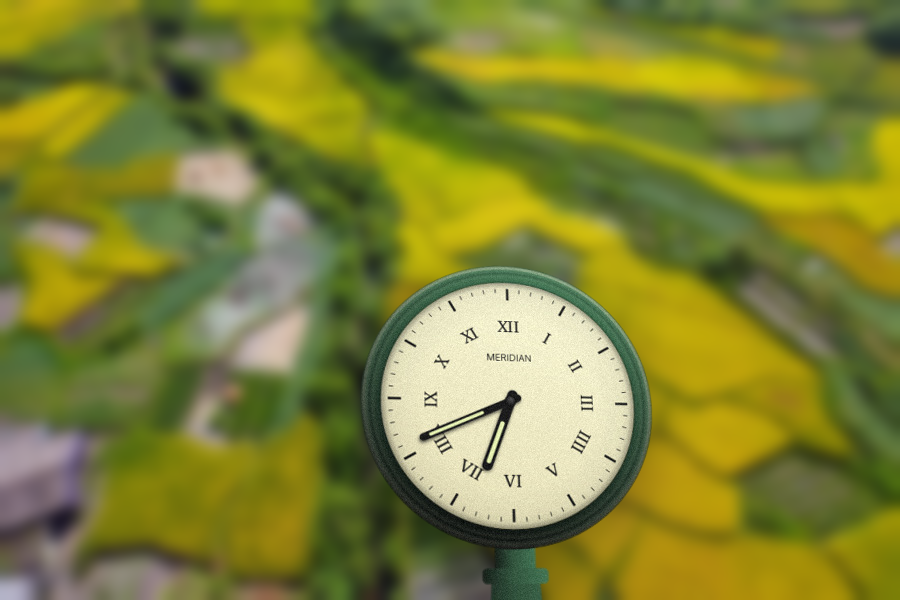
6:41
